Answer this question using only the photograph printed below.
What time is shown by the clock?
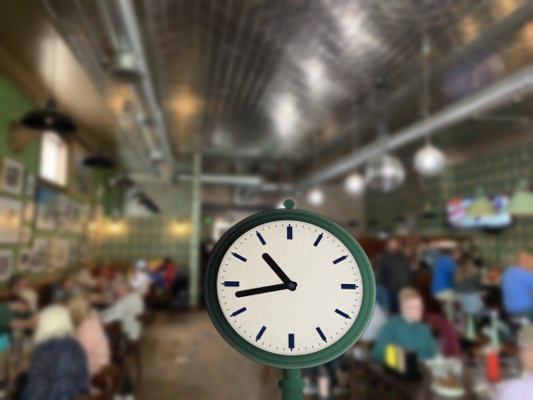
10:43
